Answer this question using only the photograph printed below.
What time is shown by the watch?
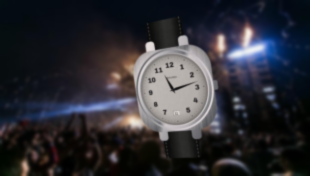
11:13
